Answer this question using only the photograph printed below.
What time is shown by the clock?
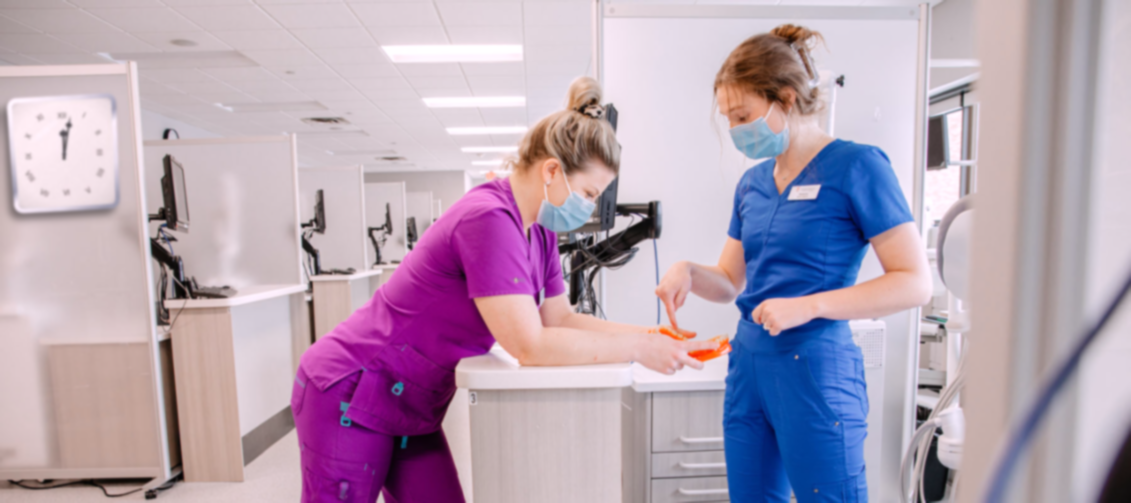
12:02
